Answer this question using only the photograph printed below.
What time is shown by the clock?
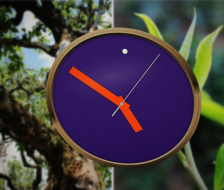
4:50:05
